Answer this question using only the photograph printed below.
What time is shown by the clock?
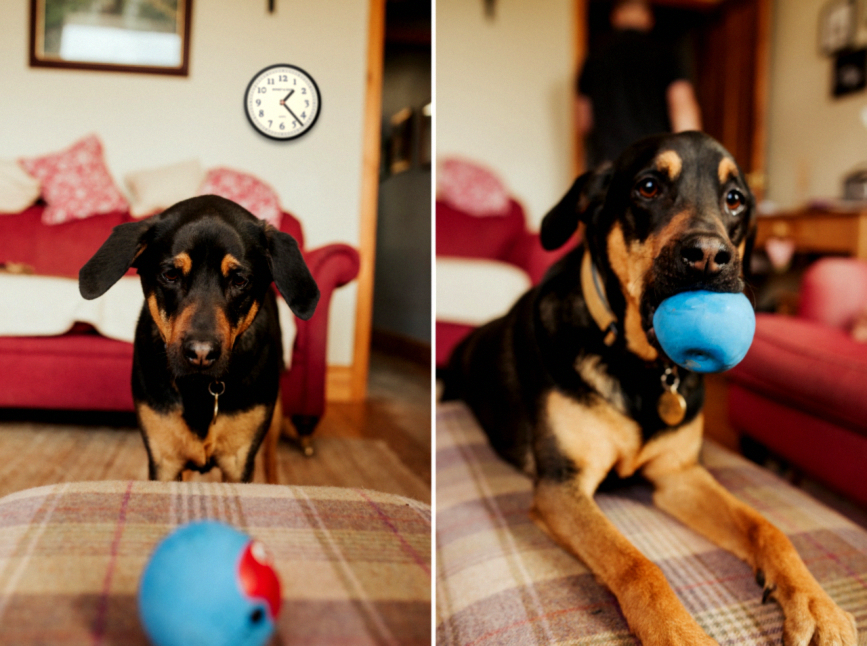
1:23
